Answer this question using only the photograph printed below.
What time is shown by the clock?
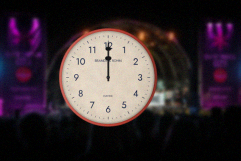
12:00
